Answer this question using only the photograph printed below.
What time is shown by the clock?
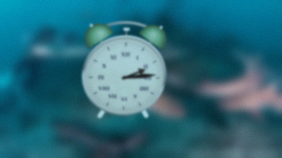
2:14
